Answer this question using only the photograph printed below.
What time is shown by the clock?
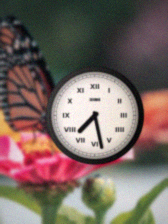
7:28
